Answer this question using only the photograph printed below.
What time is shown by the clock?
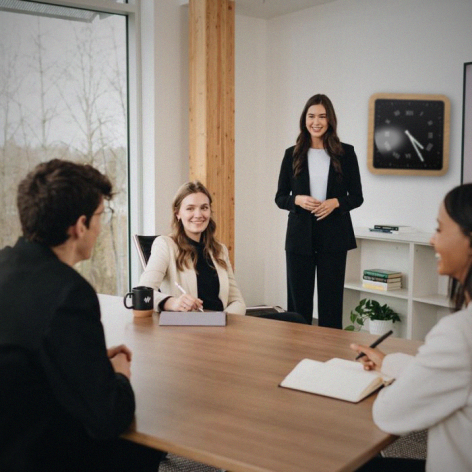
4:25
